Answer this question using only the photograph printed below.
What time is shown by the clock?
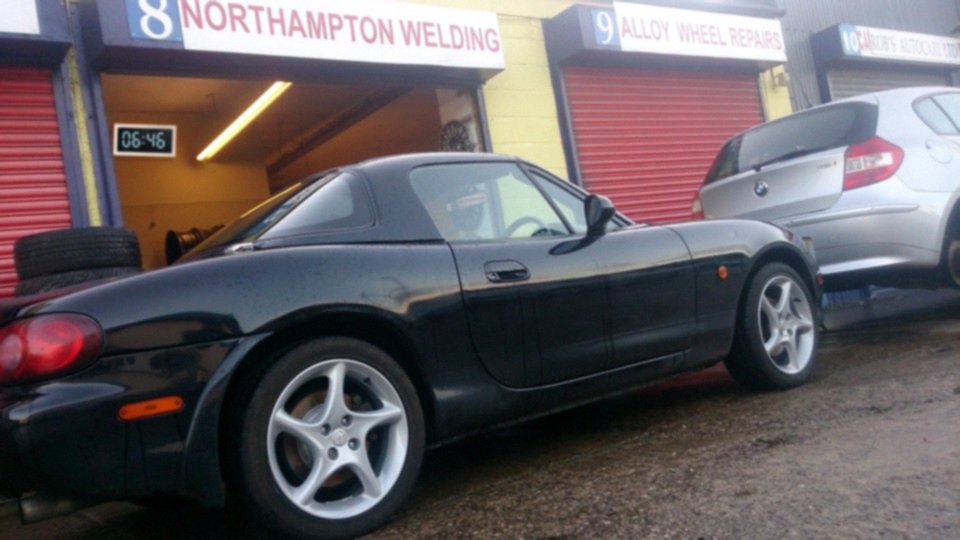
6:46
